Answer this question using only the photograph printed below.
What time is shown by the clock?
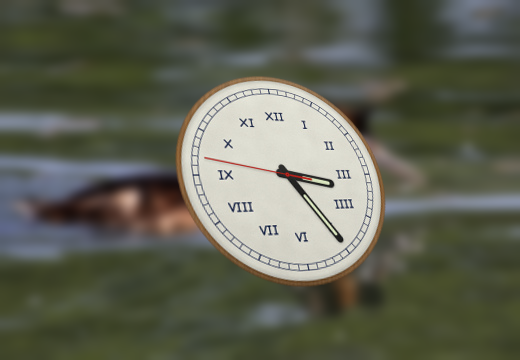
3:24:47
